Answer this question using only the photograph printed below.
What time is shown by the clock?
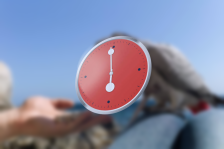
5:59
